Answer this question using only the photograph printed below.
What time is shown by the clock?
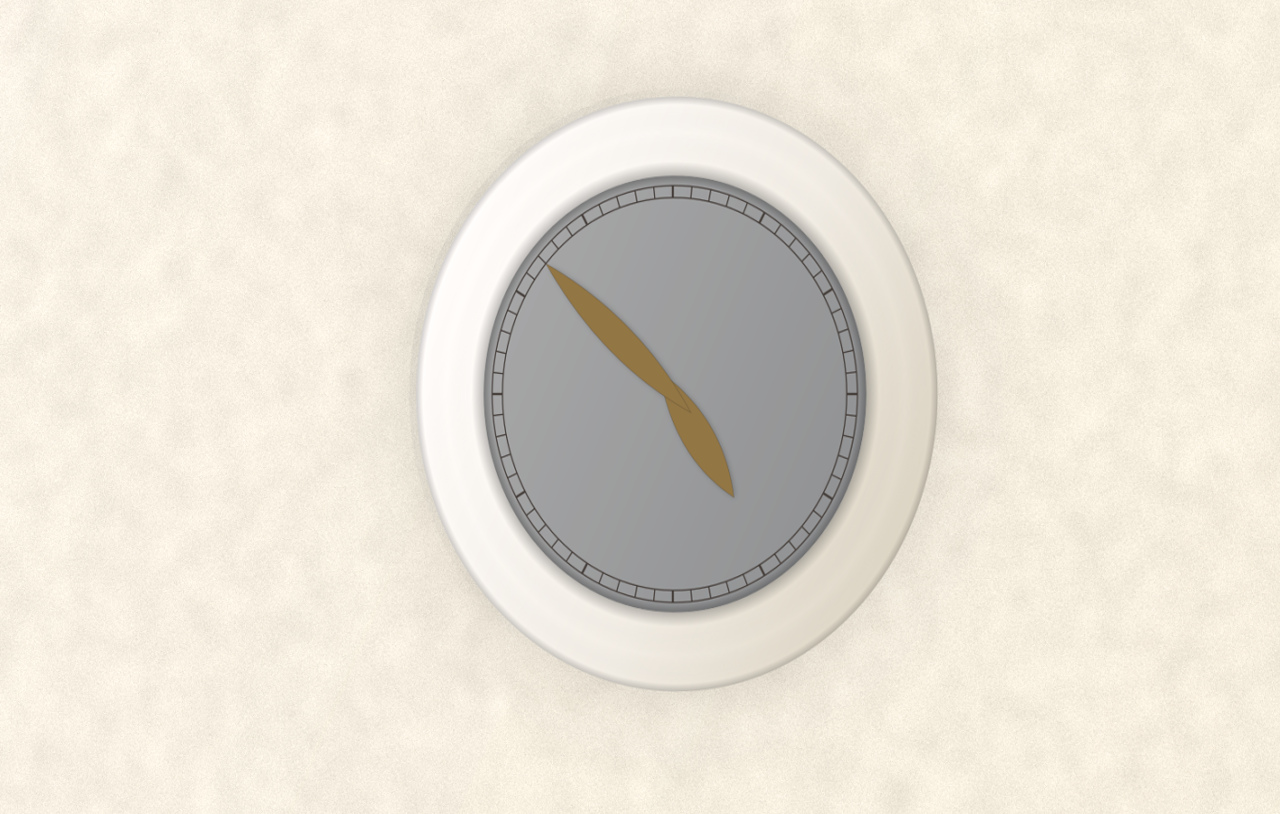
4:52
